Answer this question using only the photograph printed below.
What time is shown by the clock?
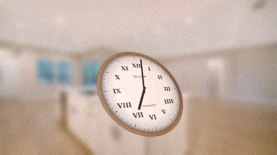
7:02
